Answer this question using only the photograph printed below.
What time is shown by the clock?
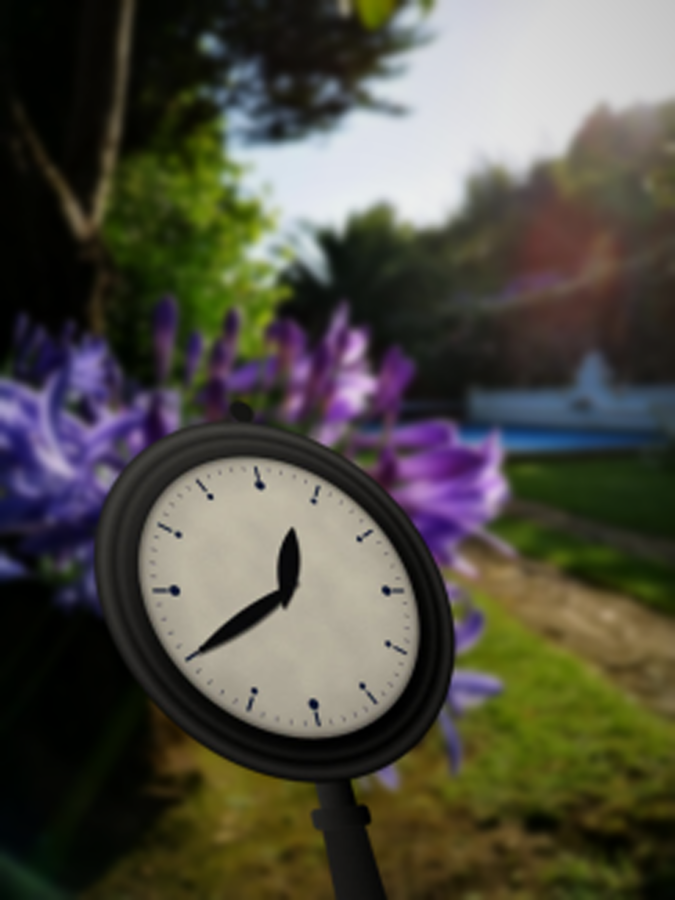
12:40
